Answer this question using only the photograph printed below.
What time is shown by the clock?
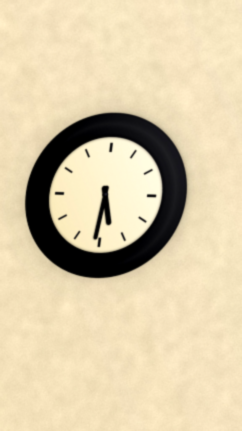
5:31
